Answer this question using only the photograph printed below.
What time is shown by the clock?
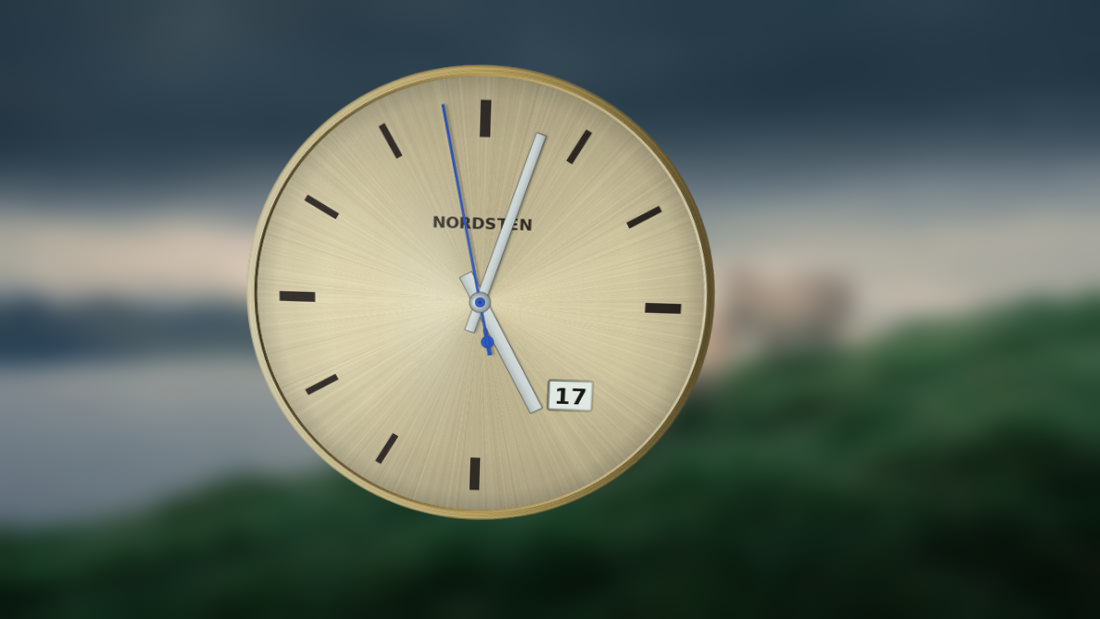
5:02:58
